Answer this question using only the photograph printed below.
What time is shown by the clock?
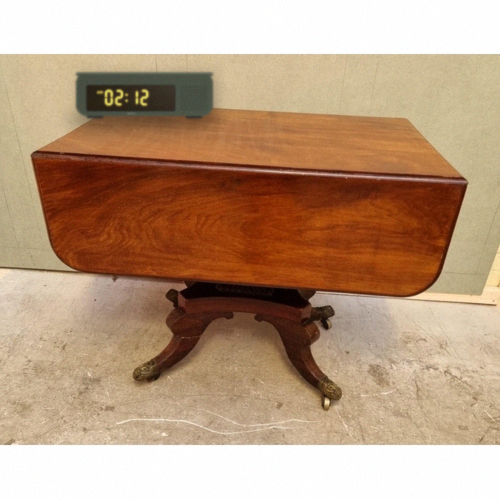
2:12
